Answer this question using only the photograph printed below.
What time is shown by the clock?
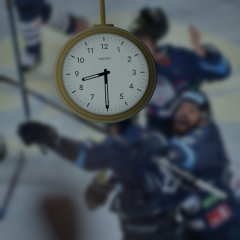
8:30
